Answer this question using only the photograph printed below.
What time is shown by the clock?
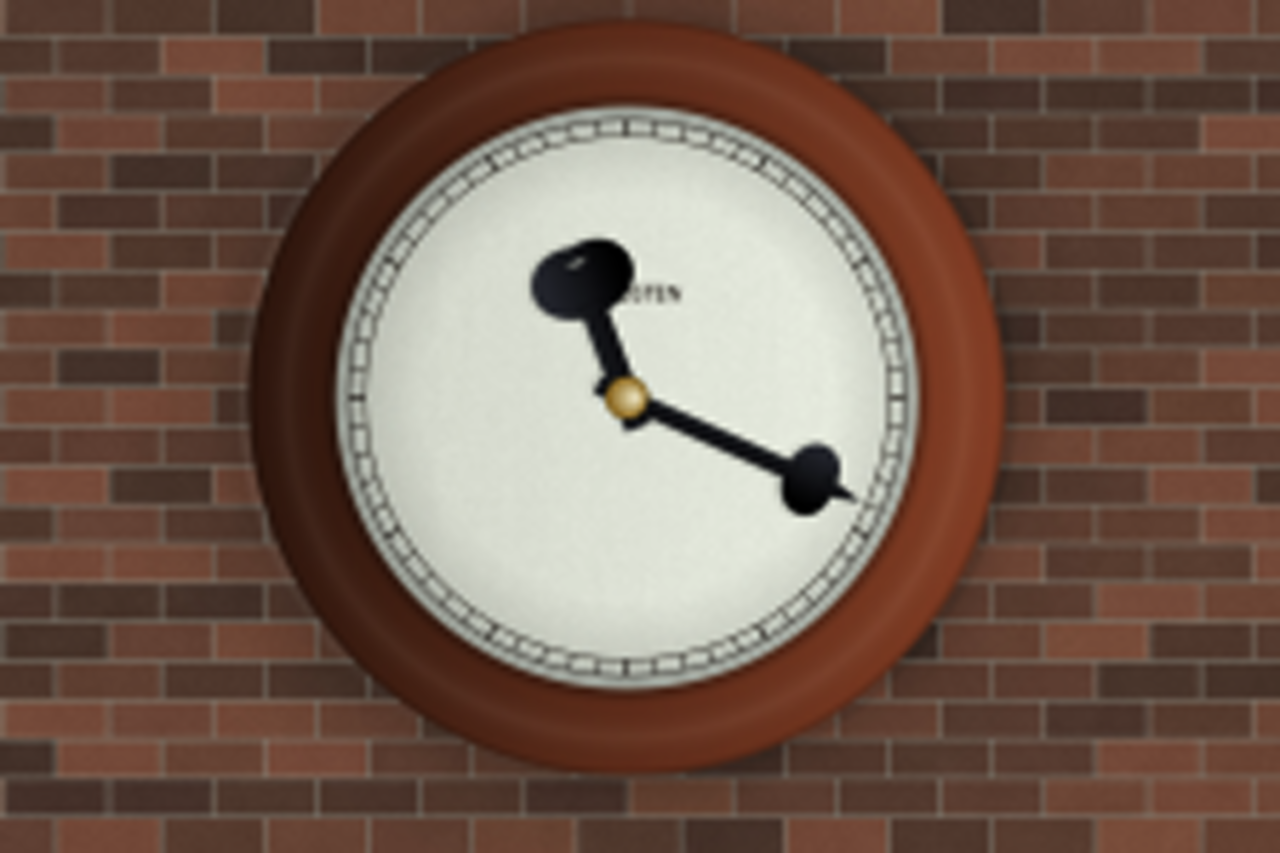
11:19
